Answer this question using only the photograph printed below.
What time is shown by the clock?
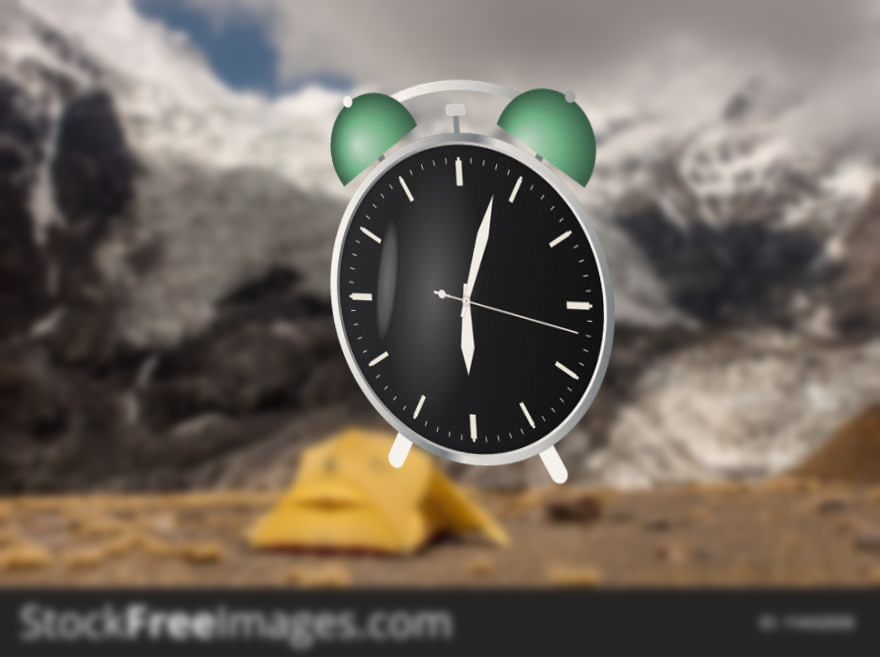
6:03:17
